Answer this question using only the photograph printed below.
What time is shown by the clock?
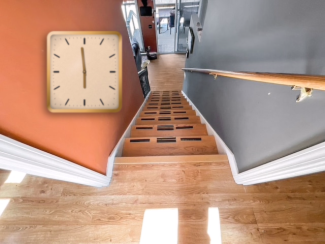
5:59
